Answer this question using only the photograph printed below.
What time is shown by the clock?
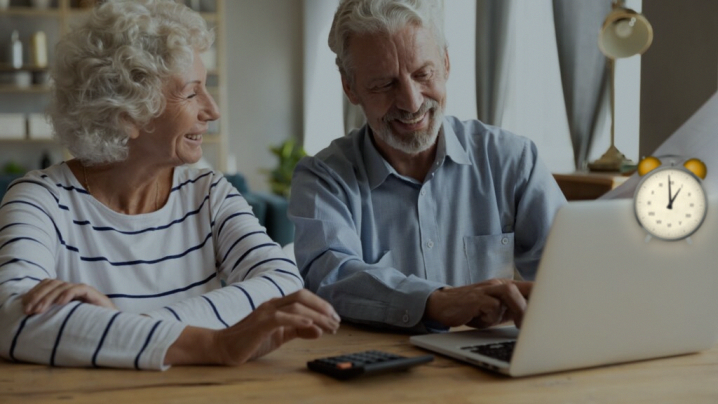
12:59
